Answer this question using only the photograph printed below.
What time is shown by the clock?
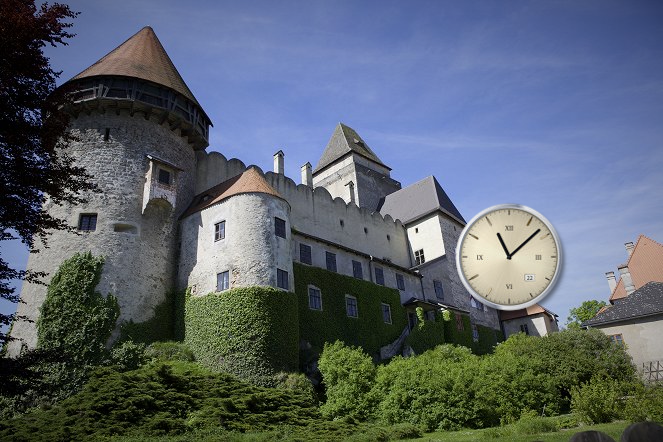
11:08
